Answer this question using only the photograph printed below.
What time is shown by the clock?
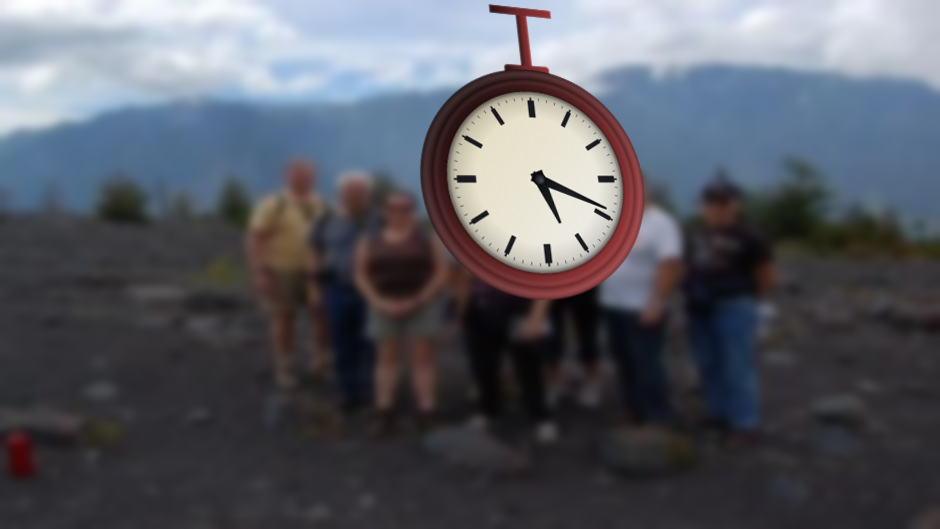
5:19
